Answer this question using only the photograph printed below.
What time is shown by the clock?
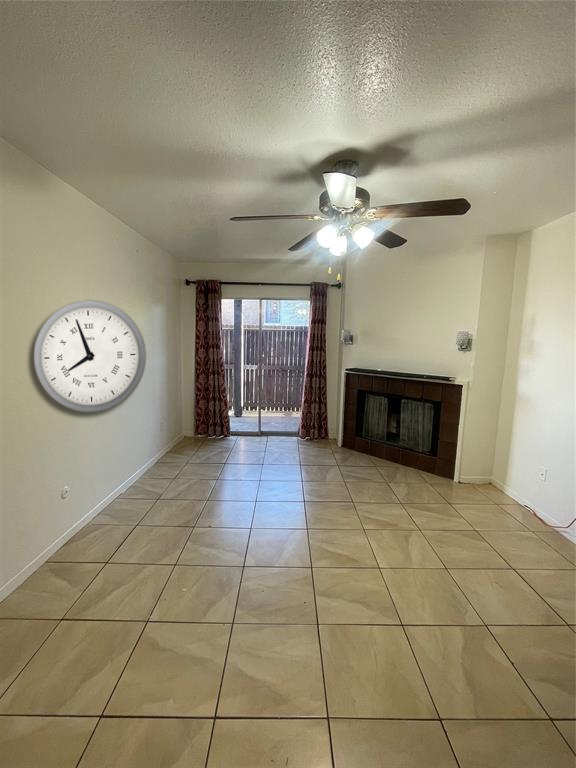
7:57
